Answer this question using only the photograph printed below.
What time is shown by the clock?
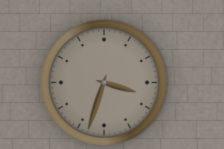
3:33
